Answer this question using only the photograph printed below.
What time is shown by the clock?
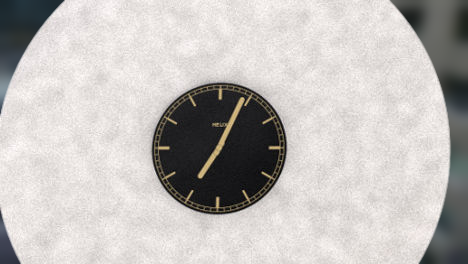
7:04
